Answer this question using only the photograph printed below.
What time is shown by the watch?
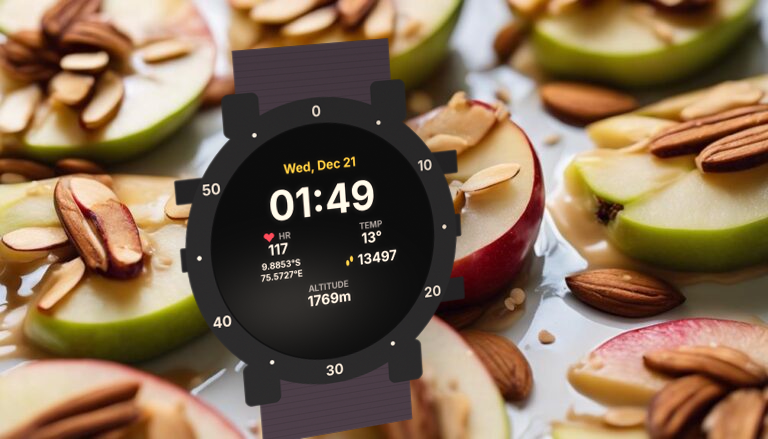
1:49
